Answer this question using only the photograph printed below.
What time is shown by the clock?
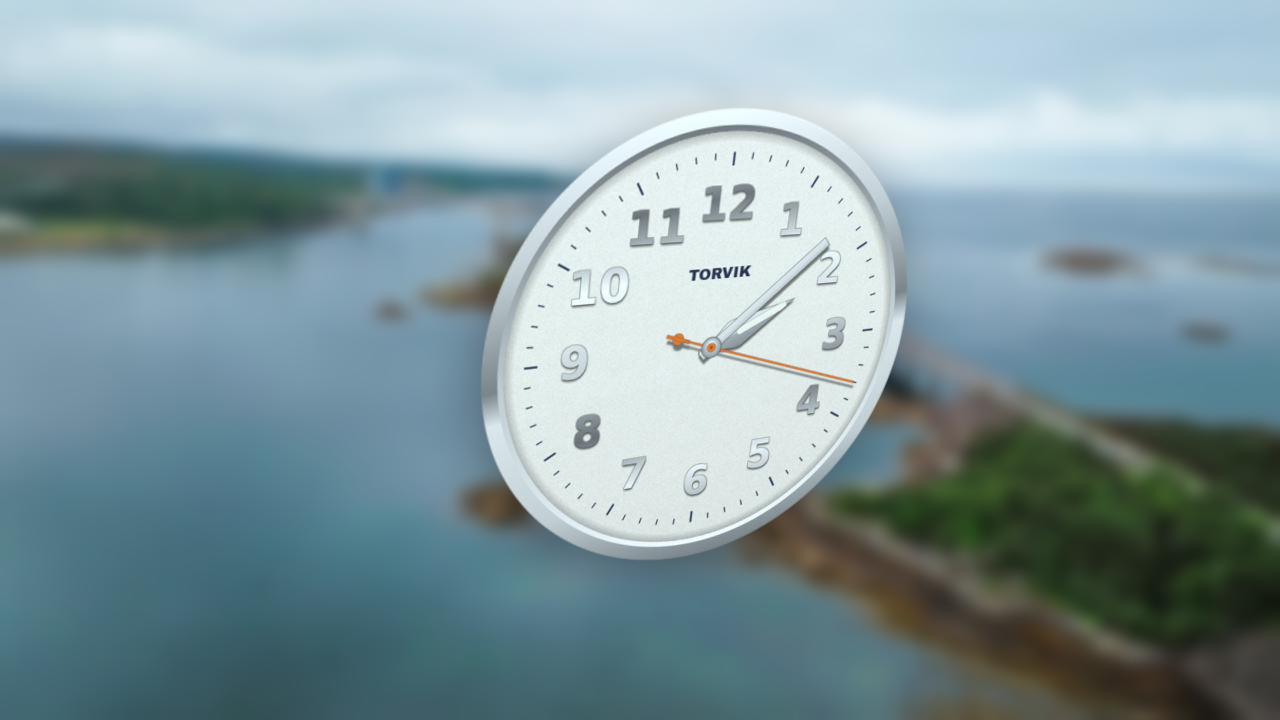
2:08:18
